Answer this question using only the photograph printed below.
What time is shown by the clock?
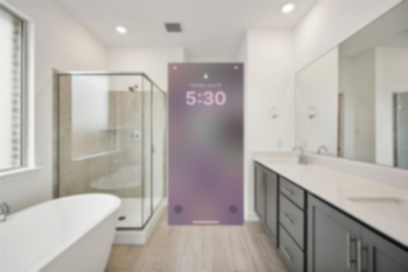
5:30
